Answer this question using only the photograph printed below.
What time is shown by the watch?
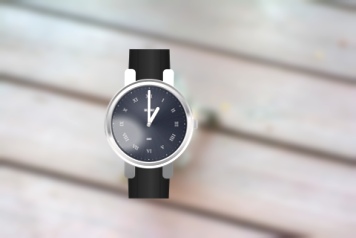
1:00
